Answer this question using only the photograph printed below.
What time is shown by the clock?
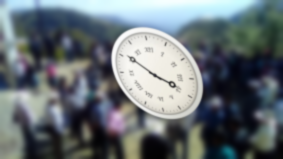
3:51
